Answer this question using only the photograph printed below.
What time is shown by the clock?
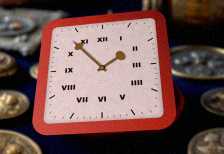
1:53
